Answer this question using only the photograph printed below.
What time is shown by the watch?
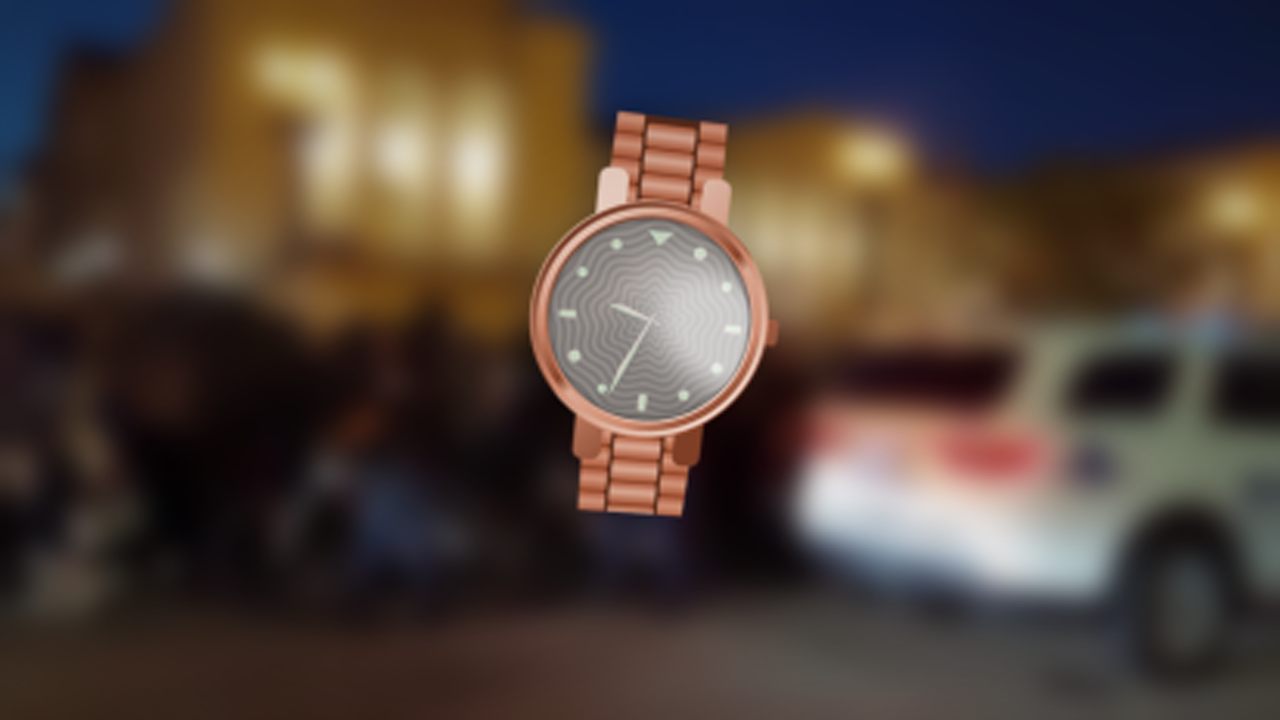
9:34
